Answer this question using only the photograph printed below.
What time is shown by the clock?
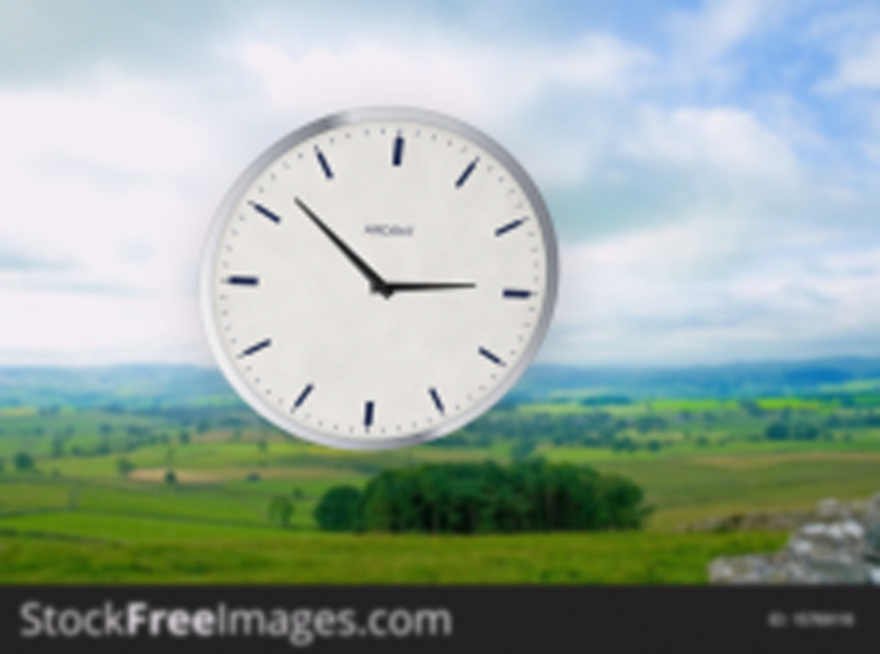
2:52
